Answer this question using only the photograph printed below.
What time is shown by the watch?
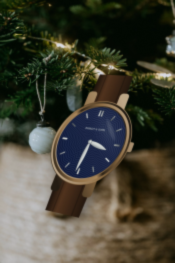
3:31
